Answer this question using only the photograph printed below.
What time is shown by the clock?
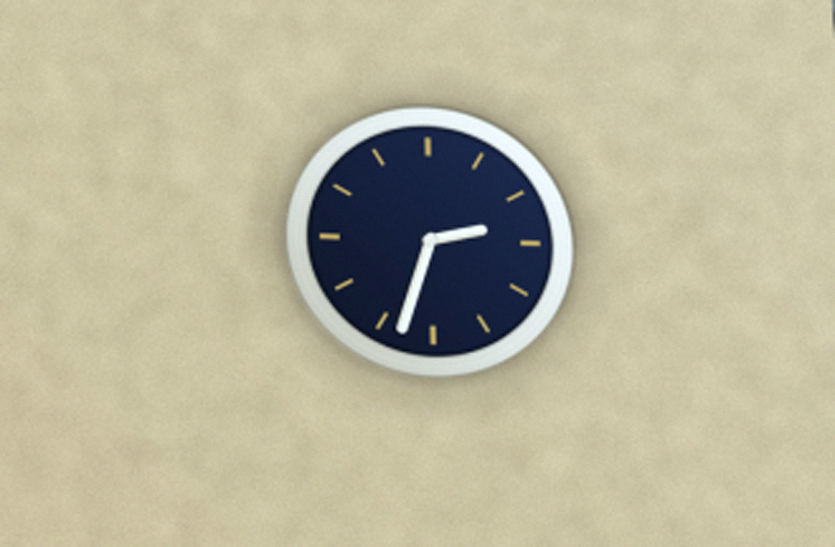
2:33
